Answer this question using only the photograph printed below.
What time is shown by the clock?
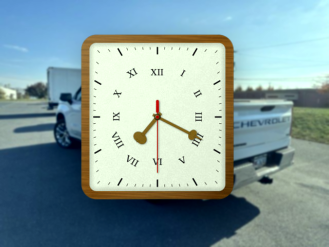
7:19:30
